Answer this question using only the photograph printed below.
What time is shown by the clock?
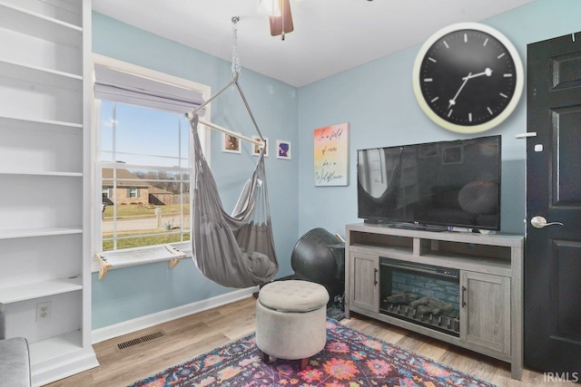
2:36
